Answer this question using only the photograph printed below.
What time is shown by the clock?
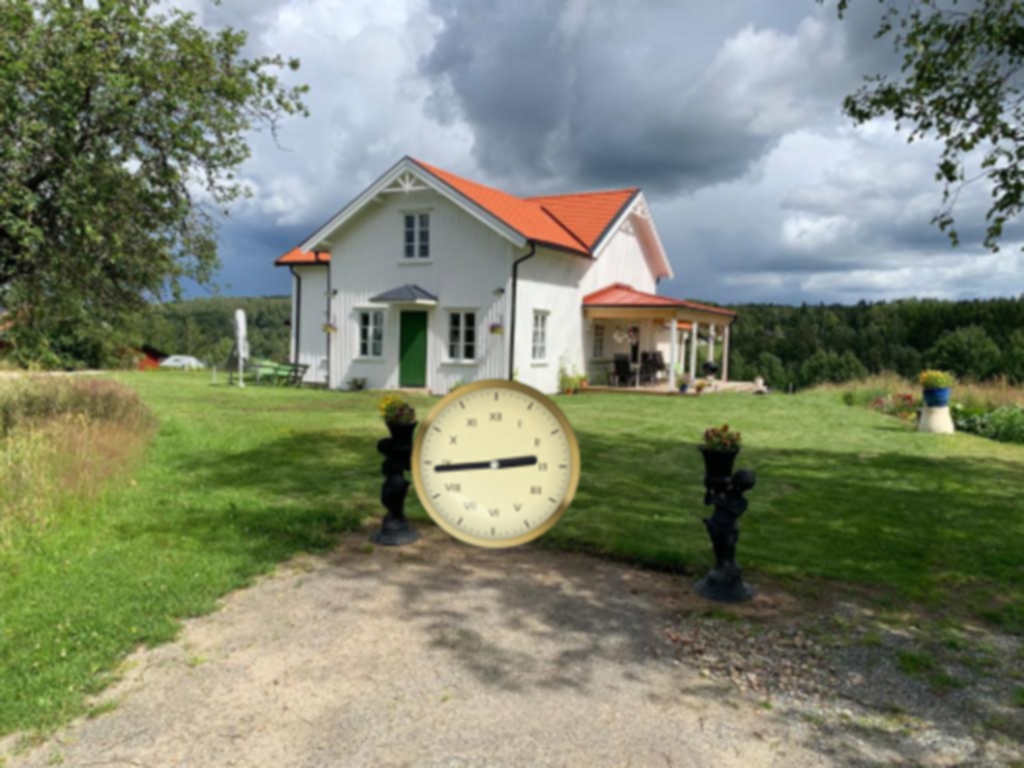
2:44
